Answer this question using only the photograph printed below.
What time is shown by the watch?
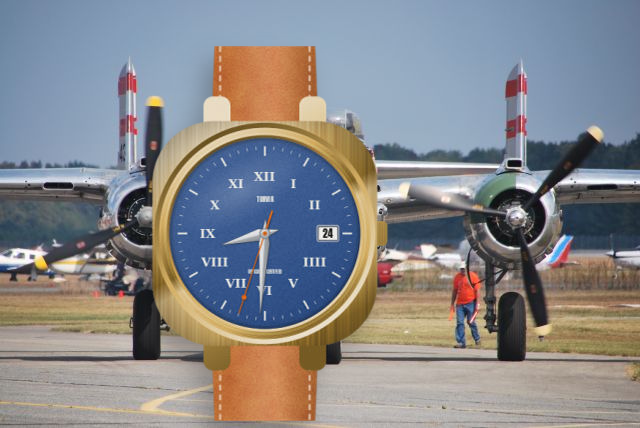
8:30:33
